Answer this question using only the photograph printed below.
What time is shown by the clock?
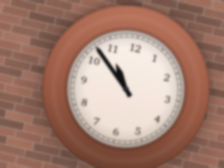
10:52
